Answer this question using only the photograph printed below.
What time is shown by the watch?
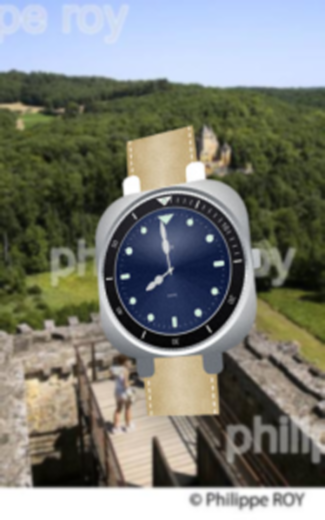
7:59
